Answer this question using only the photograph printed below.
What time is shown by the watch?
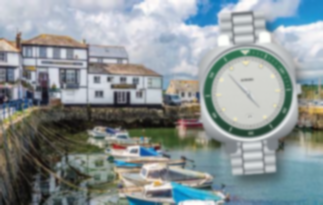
4:53
